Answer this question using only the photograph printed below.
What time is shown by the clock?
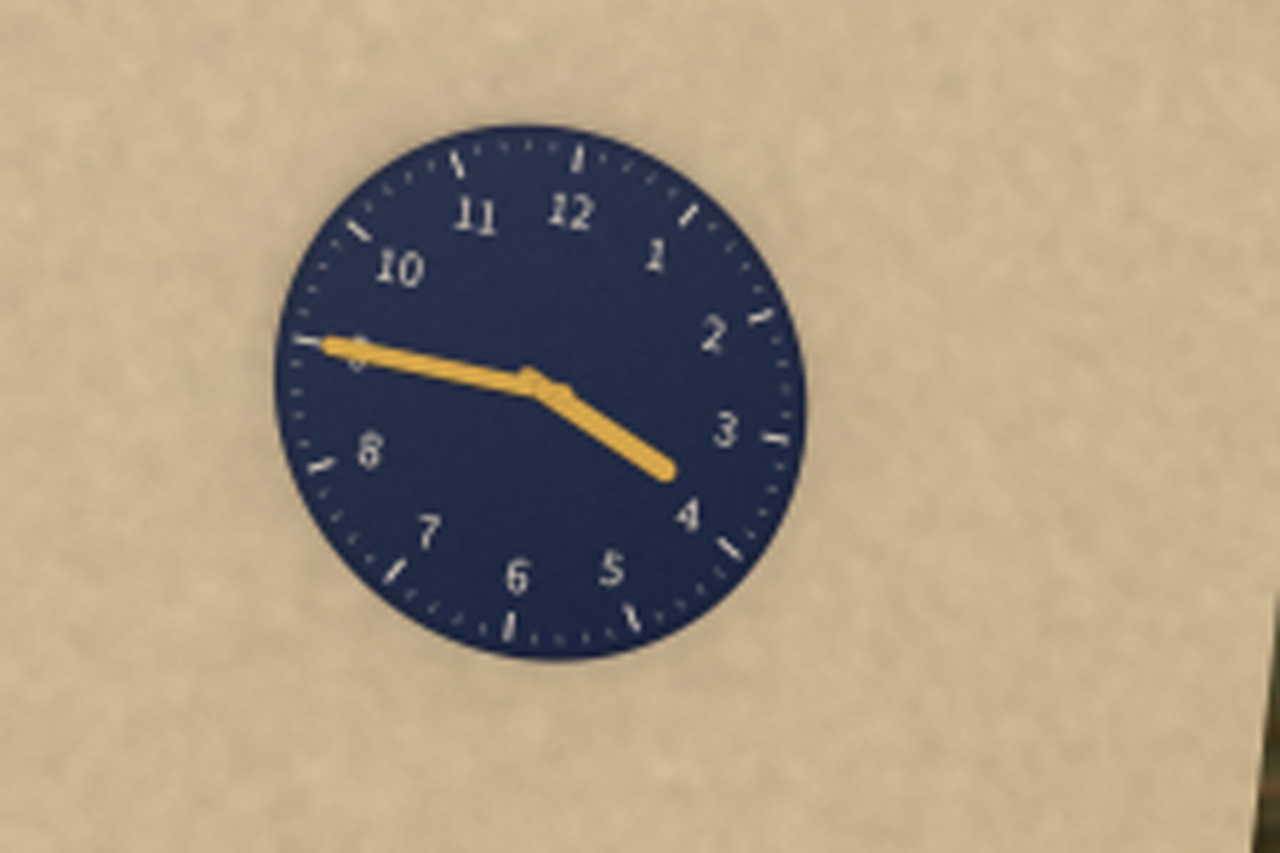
3:45
